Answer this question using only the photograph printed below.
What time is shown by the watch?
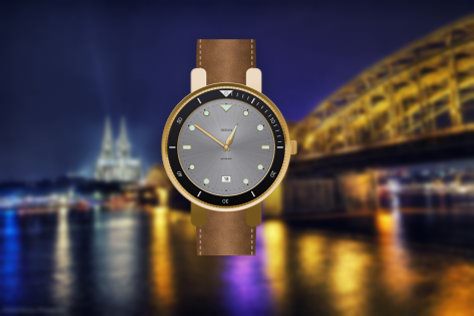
12:51
